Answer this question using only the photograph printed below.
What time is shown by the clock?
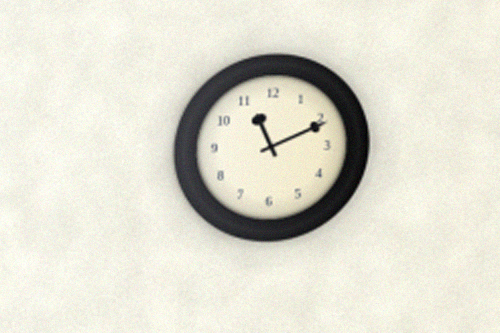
11:11
